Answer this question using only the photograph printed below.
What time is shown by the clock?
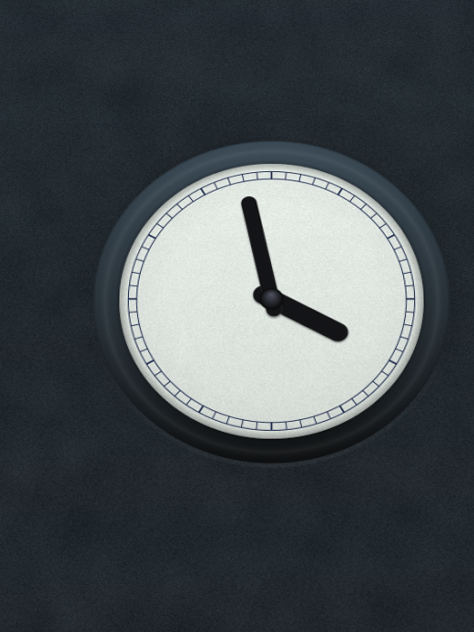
3:58
